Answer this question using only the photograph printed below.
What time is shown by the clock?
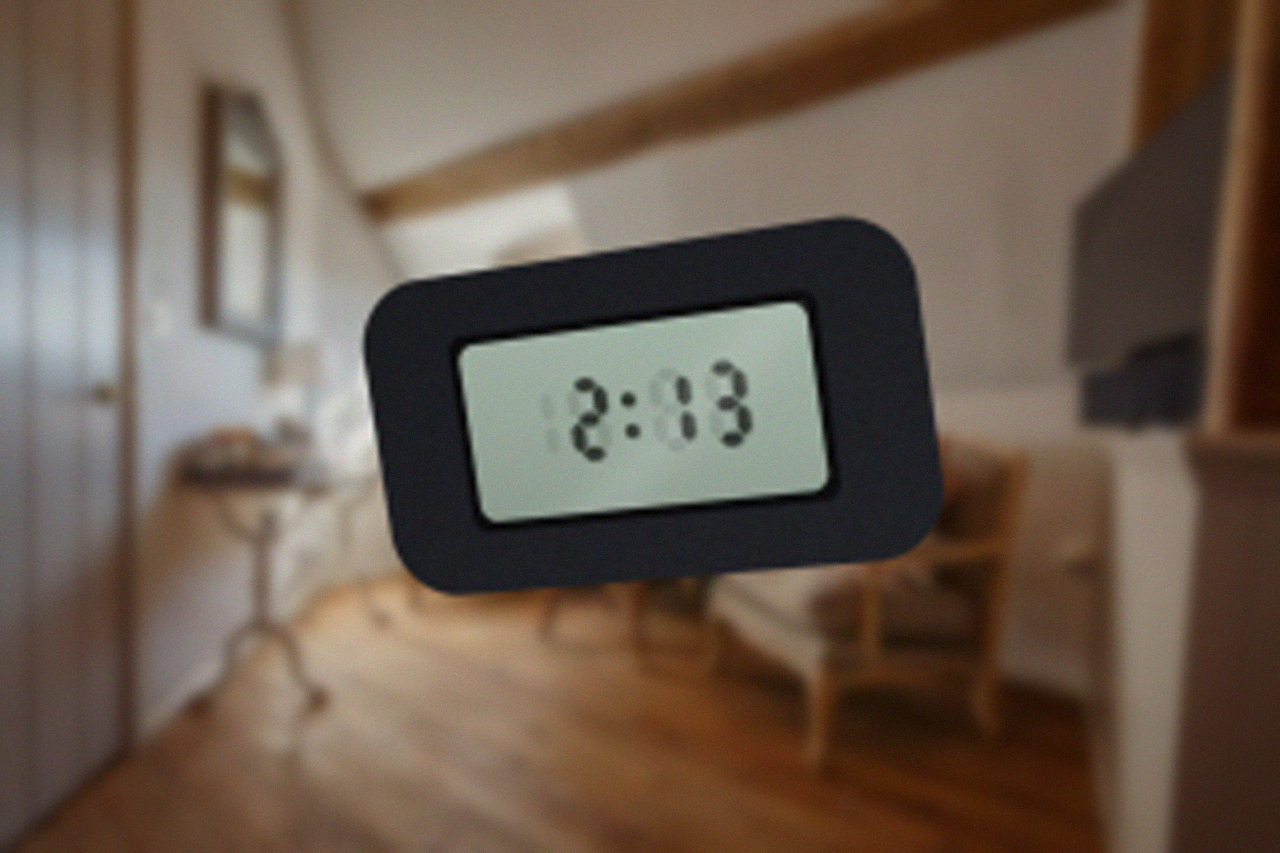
2:13
